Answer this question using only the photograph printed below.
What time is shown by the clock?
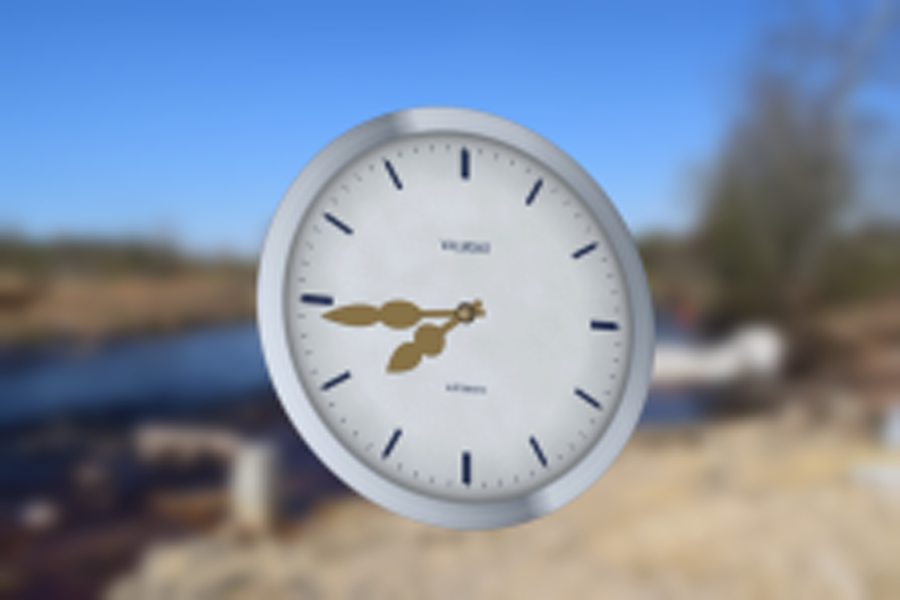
7:44
